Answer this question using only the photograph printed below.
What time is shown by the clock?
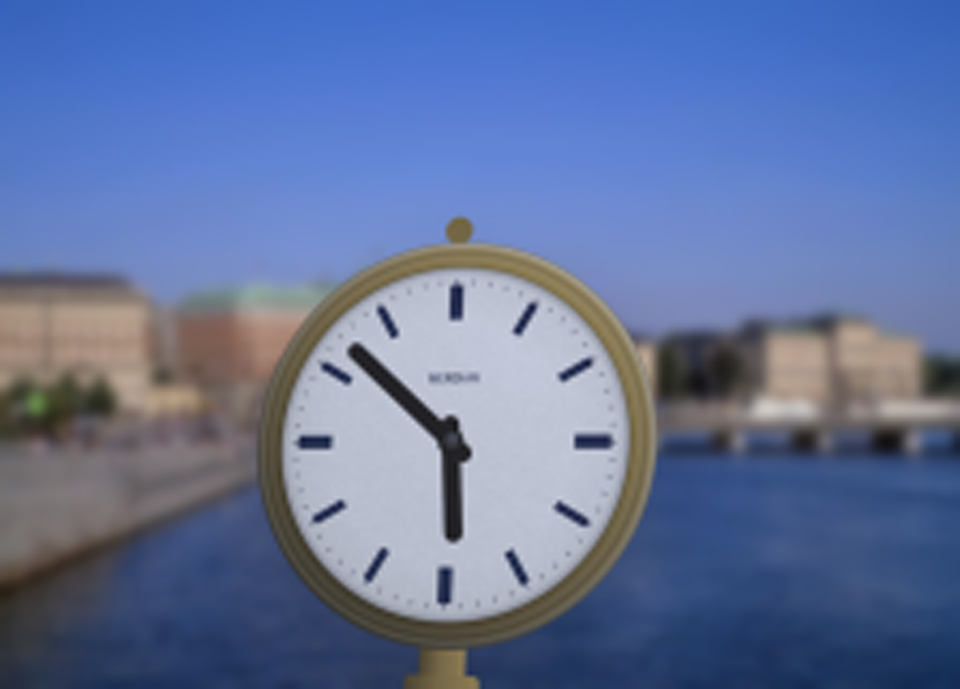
5:52
